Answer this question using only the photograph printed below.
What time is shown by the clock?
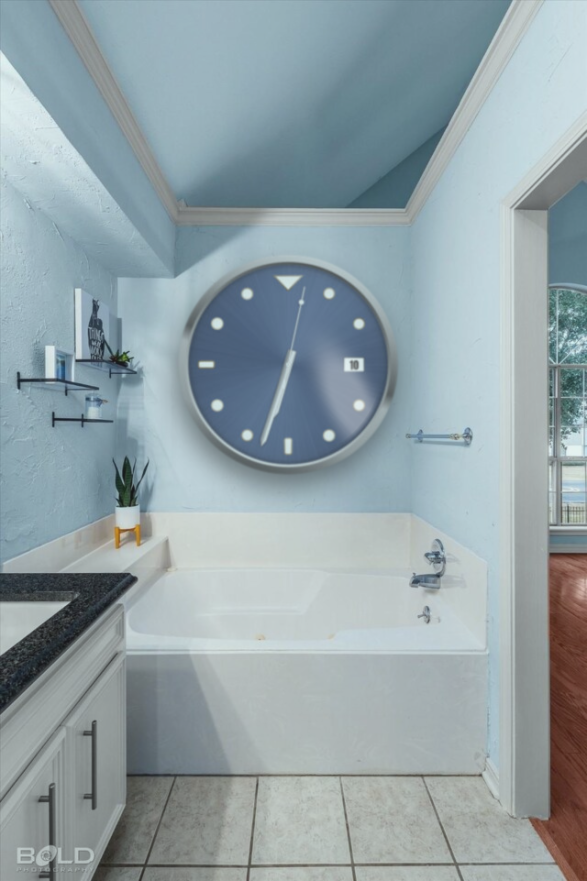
6:33:02
